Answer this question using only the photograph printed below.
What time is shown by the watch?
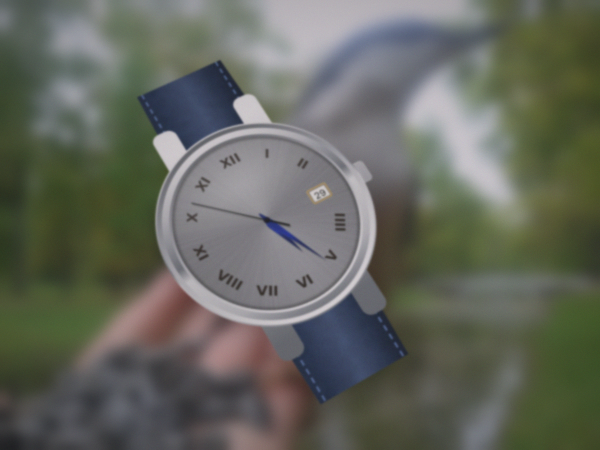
5:25:52
